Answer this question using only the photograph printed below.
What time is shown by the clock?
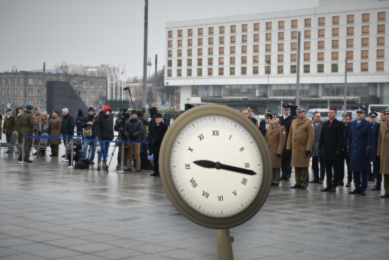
9:17
